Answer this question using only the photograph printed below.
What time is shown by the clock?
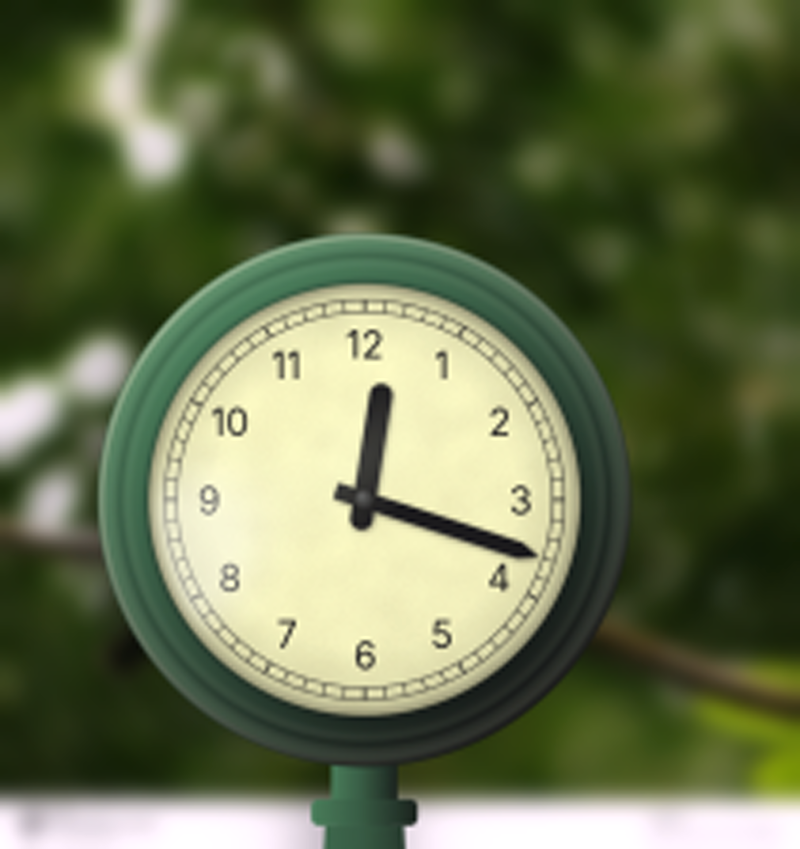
12:18
